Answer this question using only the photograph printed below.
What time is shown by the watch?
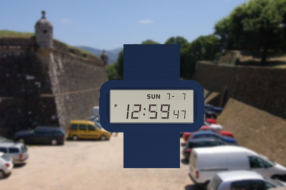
12:59:47
